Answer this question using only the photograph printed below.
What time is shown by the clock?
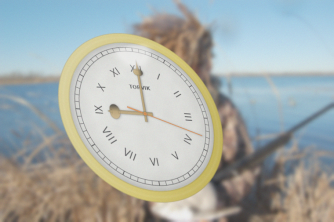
9:00:18
